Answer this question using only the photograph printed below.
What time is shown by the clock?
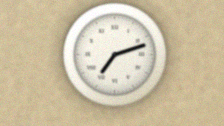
7:12
